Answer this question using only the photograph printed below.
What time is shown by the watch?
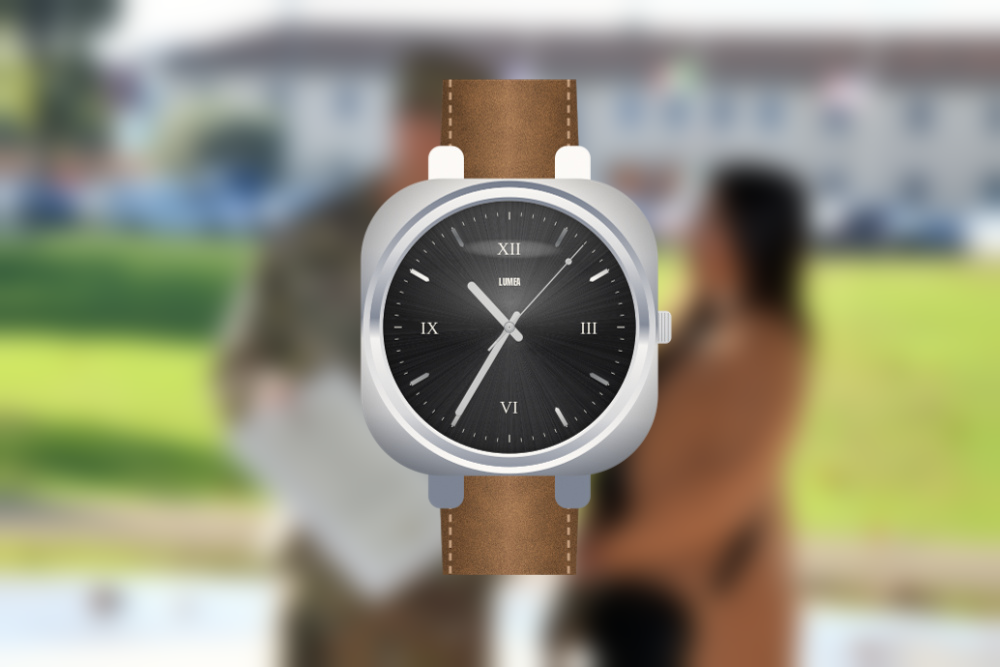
10:35:07
